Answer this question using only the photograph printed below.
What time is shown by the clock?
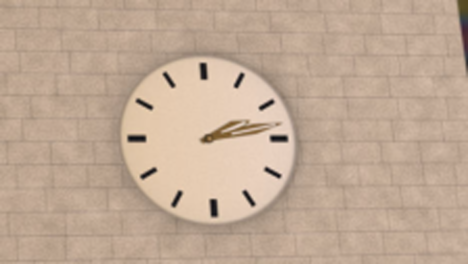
2:13
